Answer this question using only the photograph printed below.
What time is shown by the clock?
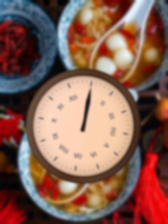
1:05
